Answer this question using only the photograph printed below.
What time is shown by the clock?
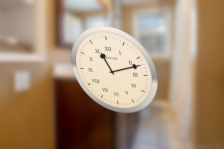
11:12
